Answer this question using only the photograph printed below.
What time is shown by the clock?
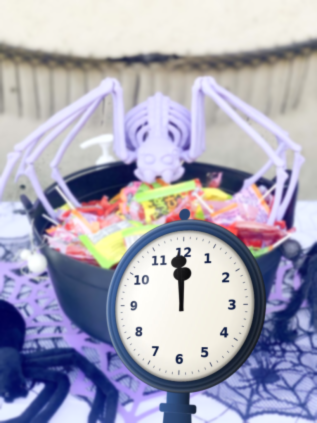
11:59
